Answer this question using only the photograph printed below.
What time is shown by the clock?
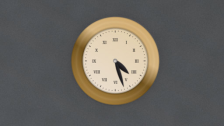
4:27
